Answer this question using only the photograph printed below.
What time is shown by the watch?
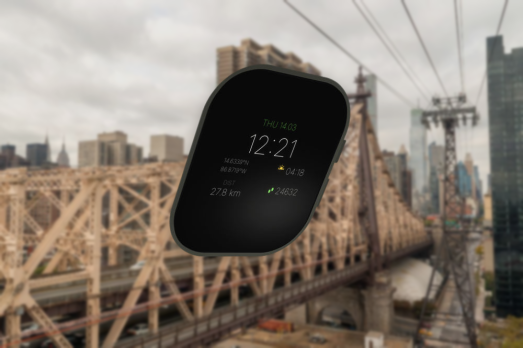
12:21
